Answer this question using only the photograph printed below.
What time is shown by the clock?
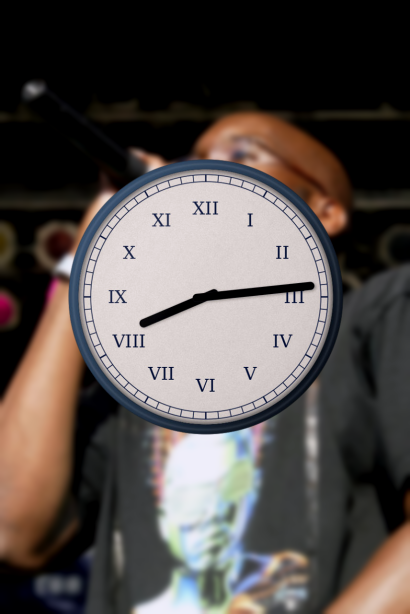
8:14
